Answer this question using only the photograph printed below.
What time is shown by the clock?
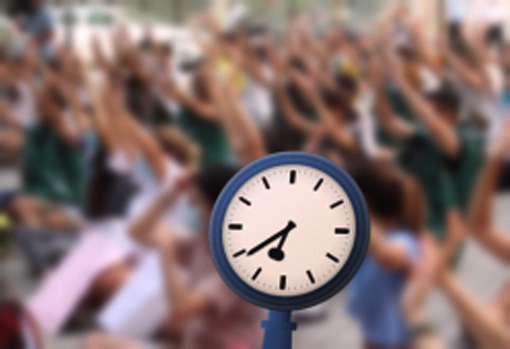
6:39
